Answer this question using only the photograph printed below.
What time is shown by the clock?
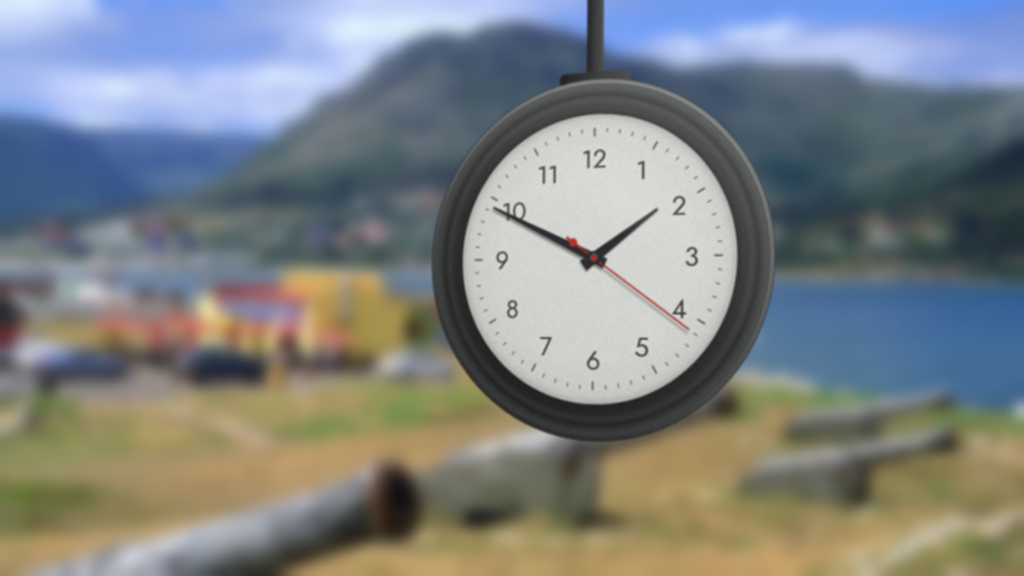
1:49:21
